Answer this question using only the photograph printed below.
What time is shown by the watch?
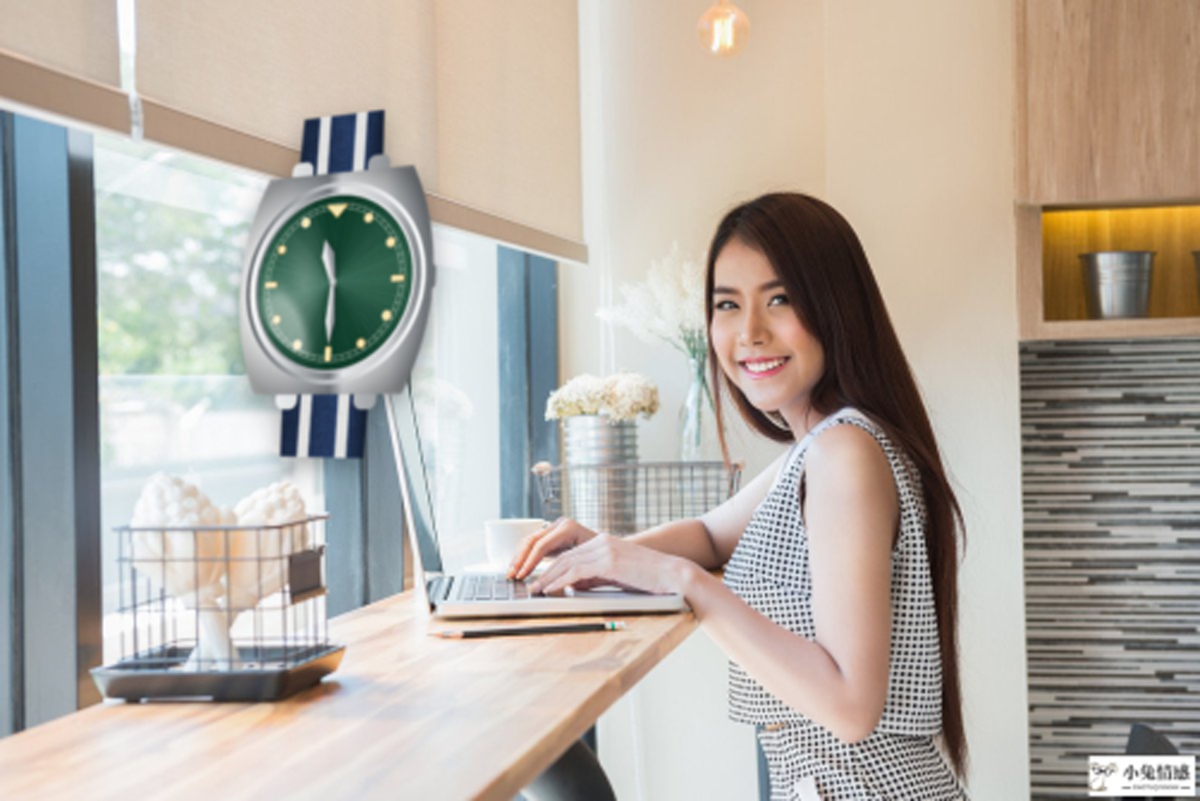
11:30
